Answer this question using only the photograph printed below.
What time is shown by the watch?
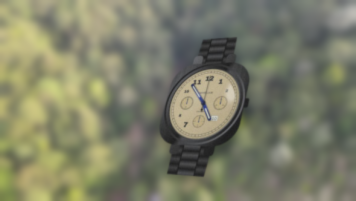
4:53
